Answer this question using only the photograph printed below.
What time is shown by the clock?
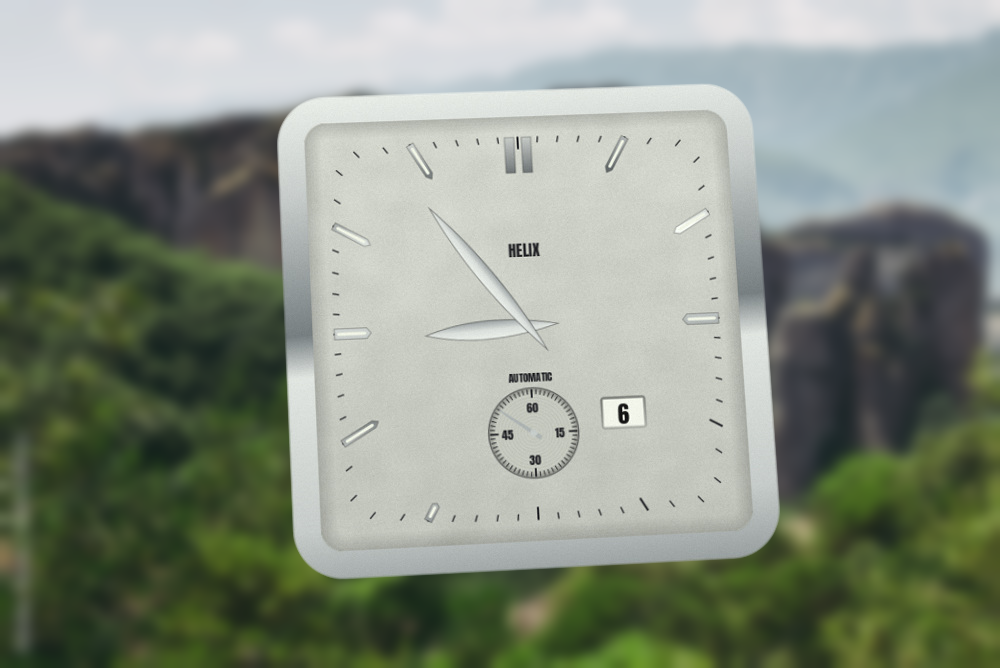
8:53:51
